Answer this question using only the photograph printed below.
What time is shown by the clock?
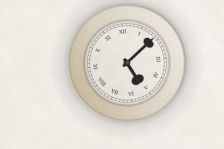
5:09
